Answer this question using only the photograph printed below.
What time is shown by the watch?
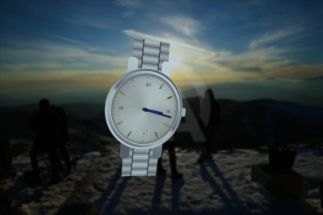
3:17
